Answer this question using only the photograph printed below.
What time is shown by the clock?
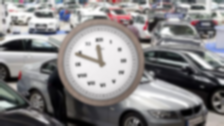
11:49
